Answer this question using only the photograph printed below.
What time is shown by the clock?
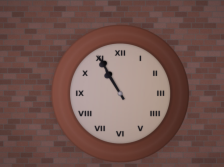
10:55
